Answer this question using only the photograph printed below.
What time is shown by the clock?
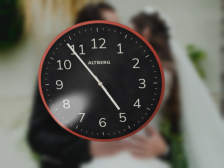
4:54
